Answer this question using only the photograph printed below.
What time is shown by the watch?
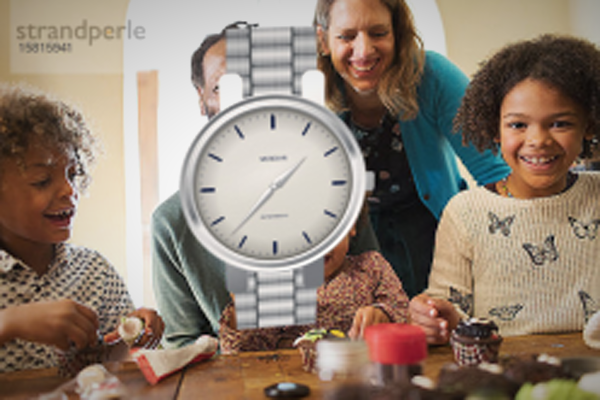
1:37
